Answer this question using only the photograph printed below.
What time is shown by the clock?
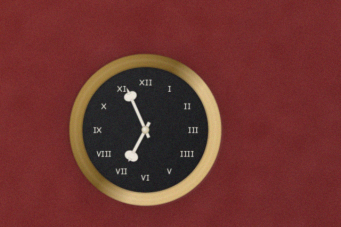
6:56
